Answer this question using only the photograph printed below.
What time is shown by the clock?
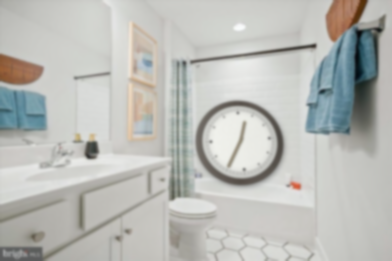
12:35
